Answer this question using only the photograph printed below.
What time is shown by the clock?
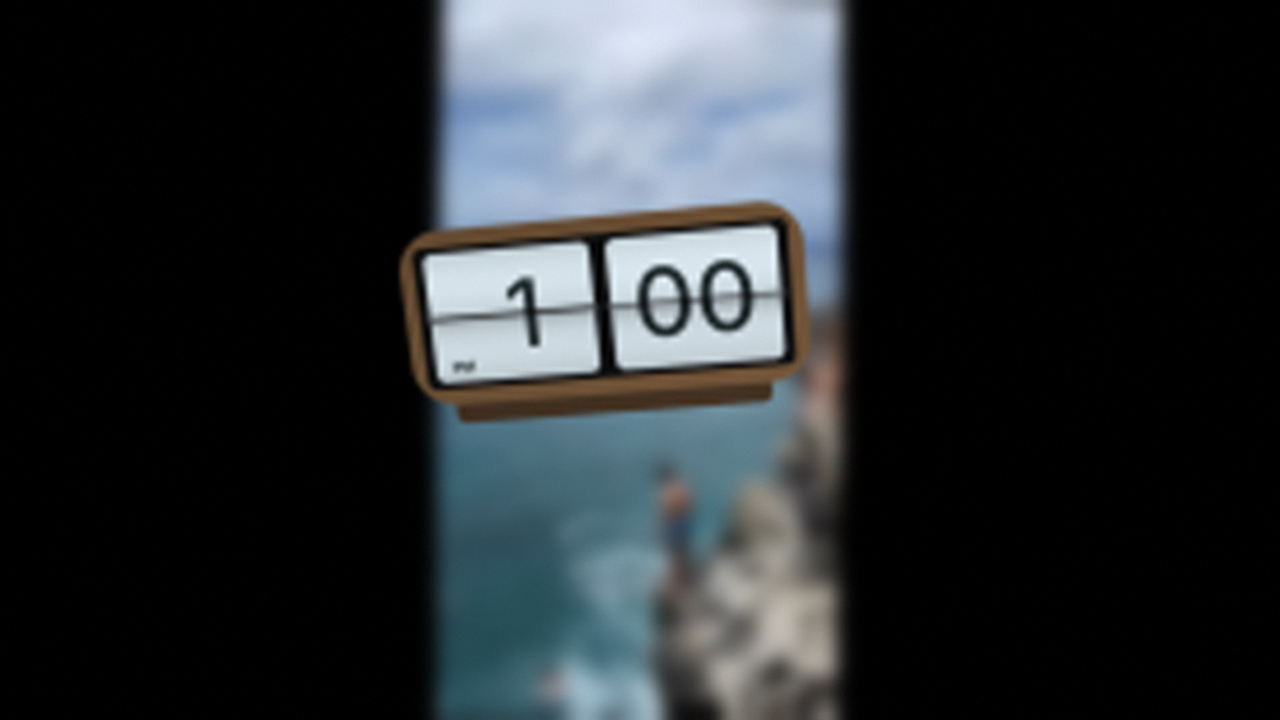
1:00
